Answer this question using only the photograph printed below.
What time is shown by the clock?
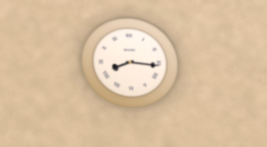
8:16
